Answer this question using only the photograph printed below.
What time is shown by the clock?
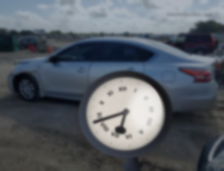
6:43
